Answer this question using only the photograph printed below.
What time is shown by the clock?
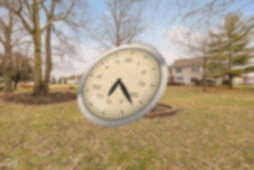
6:22
